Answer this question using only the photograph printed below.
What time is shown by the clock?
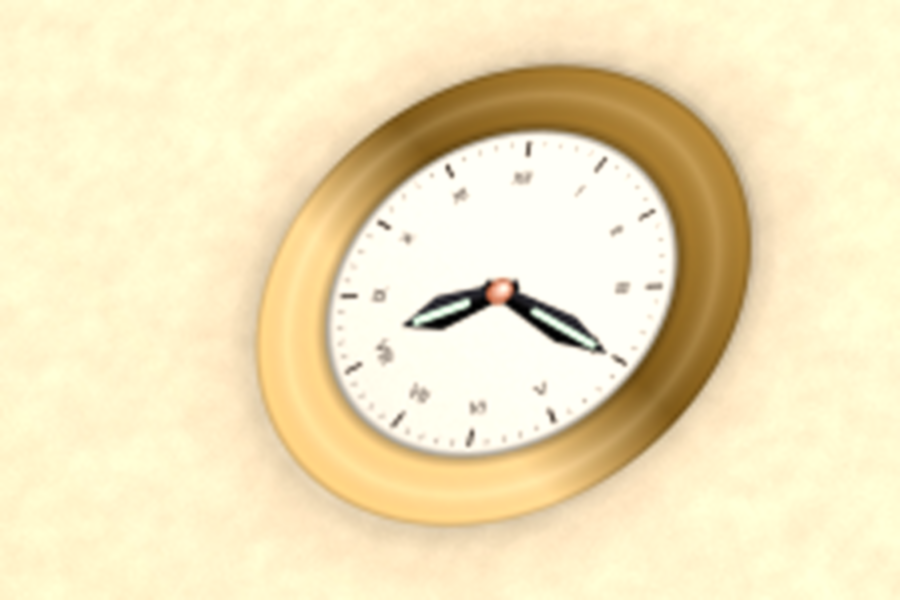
8:20
